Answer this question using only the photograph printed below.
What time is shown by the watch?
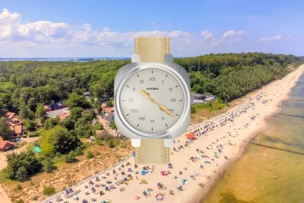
10:21
